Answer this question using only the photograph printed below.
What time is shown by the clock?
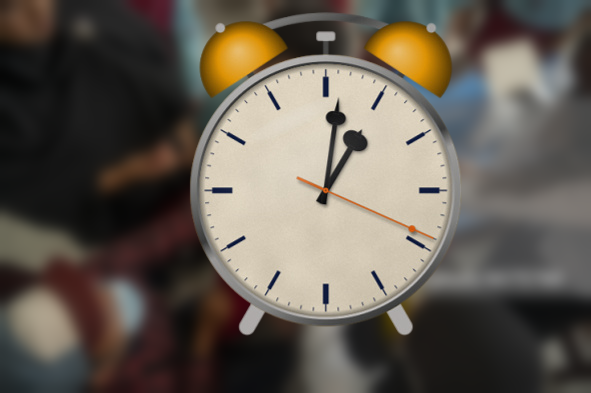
1:01:19
